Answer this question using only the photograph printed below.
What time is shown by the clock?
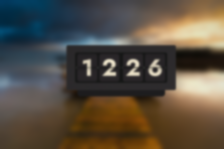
12:26
